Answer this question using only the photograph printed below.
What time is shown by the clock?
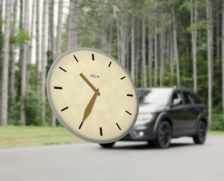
10:35
